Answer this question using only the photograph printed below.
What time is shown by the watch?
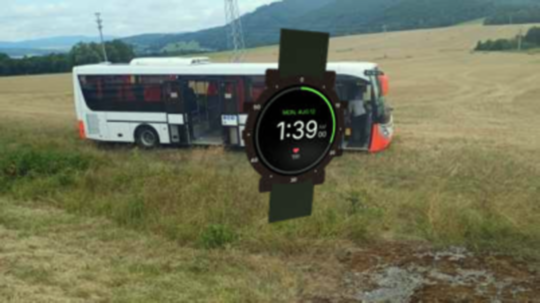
1:39
